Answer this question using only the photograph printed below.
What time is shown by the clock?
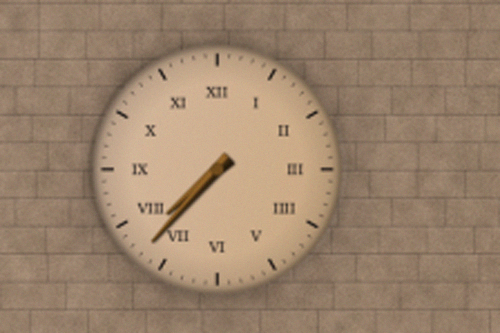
7:37
